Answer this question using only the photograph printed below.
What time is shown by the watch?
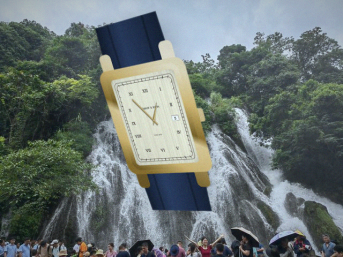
12:54
